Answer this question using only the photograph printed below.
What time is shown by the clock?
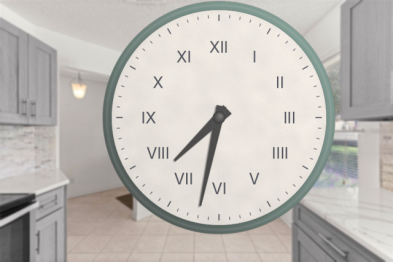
7:32
